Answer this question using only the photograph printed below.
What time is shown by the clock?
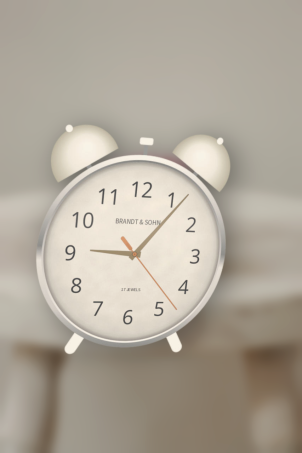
9:06:23
